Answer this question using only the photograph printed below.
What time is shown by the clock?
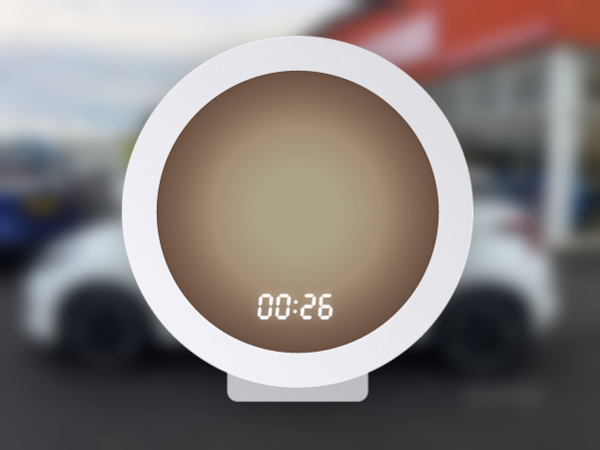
0:26
